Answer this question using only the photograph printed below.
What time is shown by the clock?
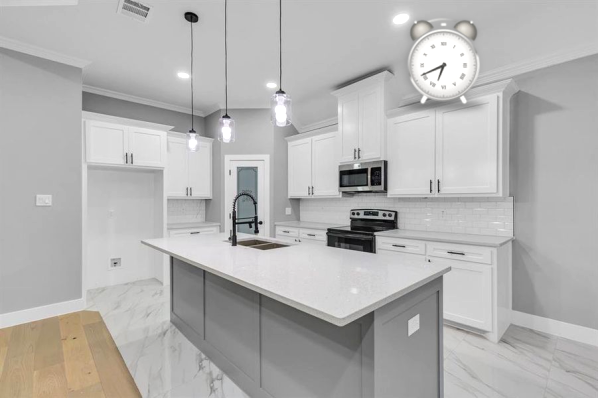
6:41
